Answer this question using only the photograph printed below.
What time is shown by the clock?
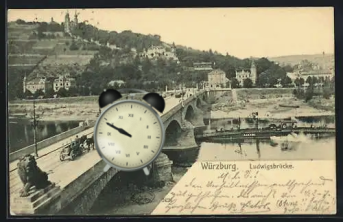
9:49
